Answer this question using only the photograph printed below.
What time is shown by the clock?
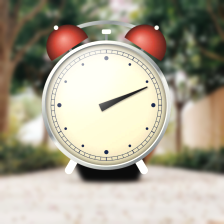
2:11
